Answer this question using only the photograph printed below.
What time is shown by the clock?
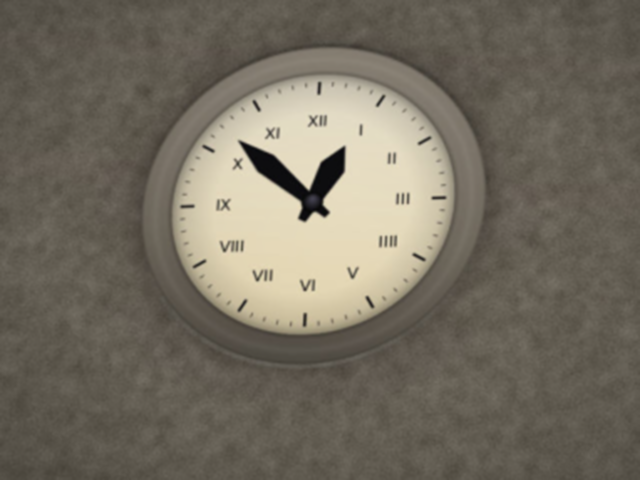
12:52
